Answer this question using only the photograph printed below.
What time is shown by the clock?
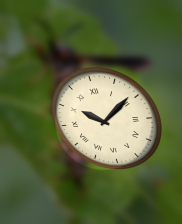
10:09
